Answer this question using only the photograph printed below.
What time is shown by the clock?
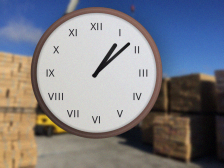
1:08
